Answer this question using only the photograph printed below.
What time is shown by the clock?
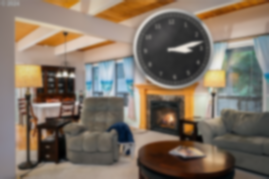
3:13
